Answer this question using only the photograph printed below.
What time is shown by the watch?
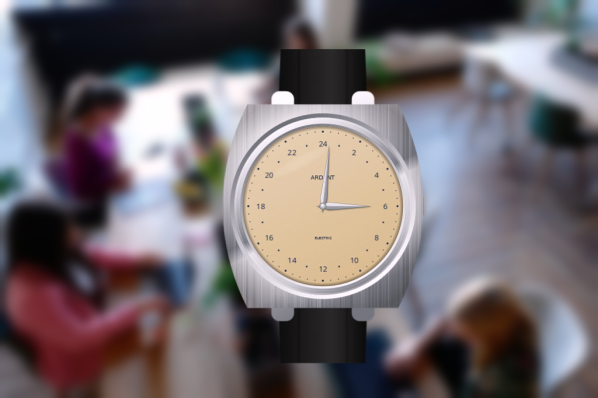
6:01
